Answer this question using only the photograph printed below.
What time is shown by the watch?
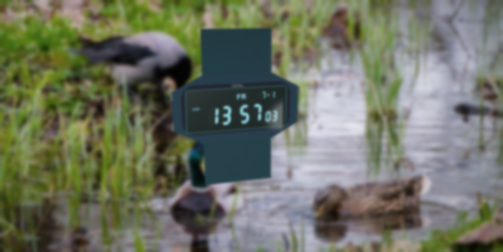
13:57
